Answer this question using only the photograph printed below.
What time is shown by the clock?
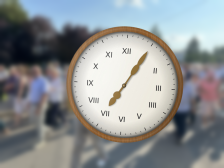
7:05
